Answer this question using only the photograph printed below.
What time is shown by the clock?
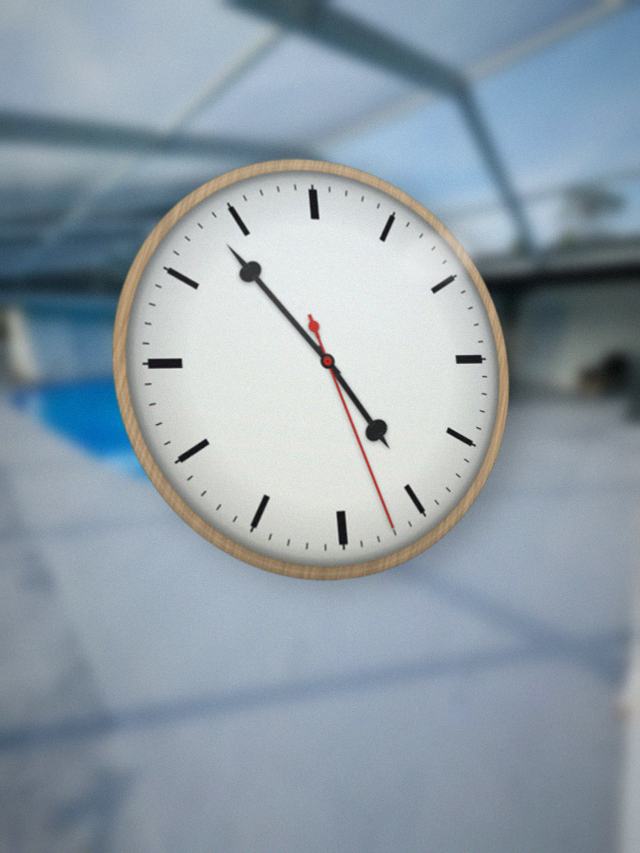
4:53:27
